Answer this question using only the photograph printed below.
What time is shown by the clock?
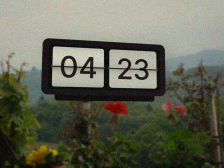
4:23
